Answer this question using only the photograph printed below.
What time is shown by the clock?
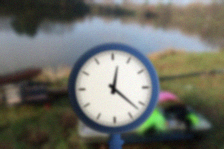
12:22
